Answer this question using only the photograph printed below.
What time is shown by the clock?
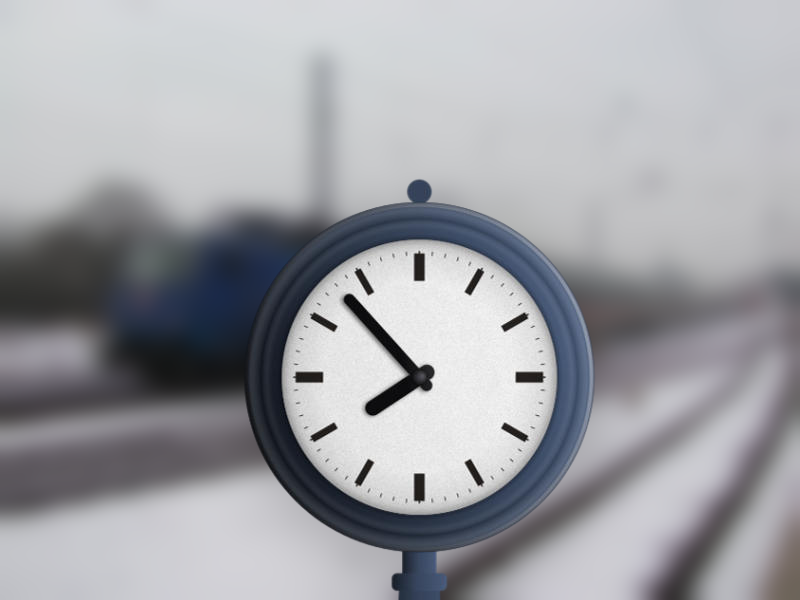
7:53
